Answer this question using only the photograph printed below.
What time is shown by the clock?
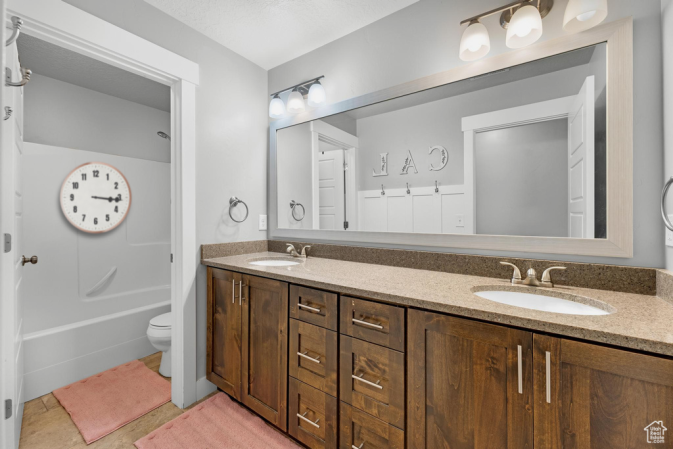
3:16
